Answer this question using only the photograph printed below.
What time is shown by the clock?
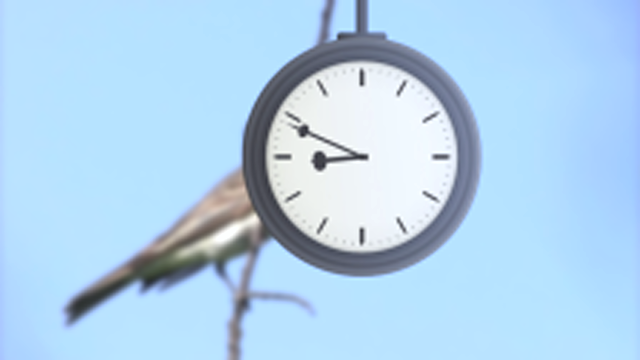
8:49
